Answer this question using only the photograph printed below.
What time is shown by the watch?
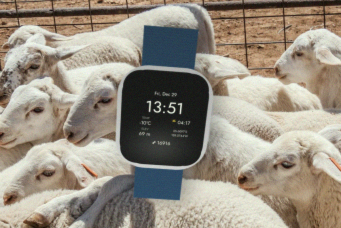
13:51
